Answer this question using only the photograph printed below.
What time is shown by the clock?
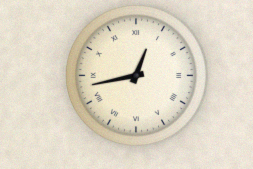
12:43
